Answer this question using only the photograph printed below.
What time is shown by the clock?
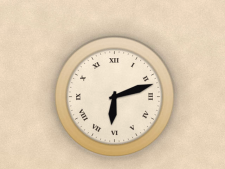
6:12
